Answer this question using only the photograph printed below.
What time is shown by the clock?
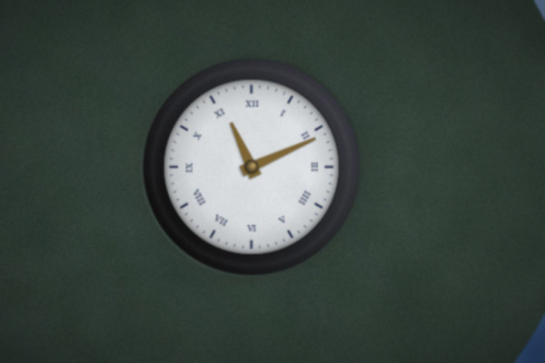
11:11
